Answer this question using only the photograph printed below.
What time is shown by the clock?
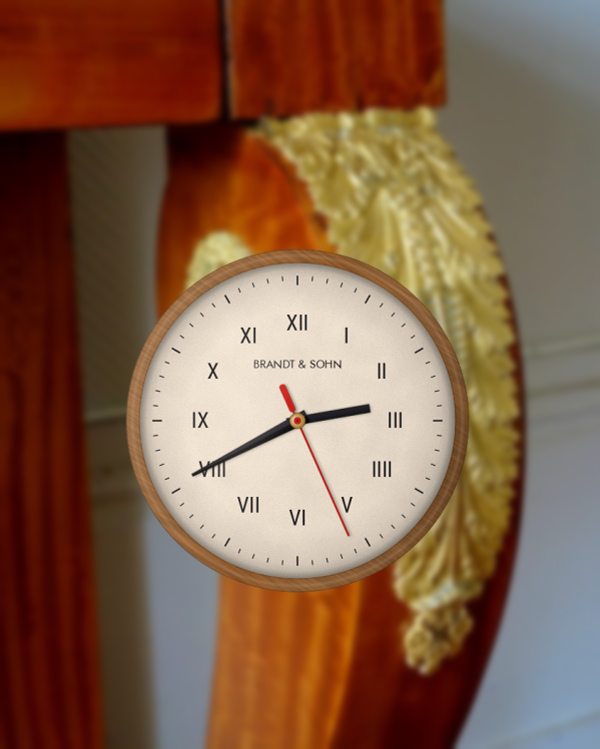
2:40:26
